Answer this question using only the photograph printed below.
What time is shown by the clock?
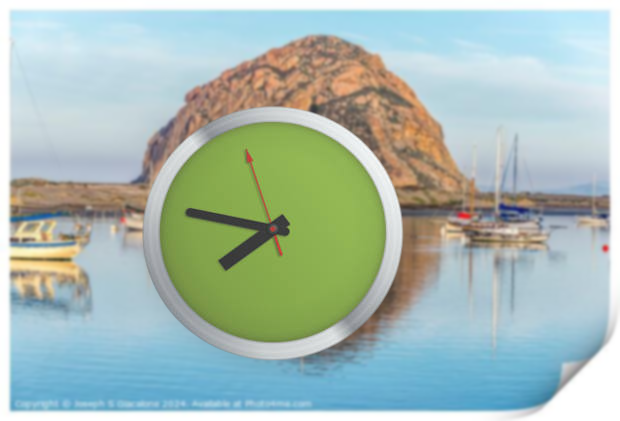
7:46:57
